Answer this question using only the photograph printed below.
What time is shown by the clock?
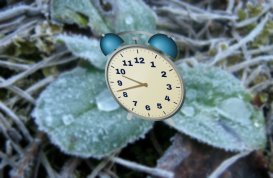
9:42
